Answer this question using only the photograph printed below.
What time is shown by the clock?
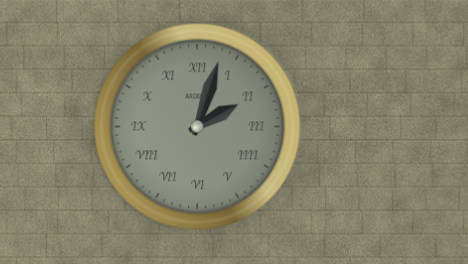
2:03
